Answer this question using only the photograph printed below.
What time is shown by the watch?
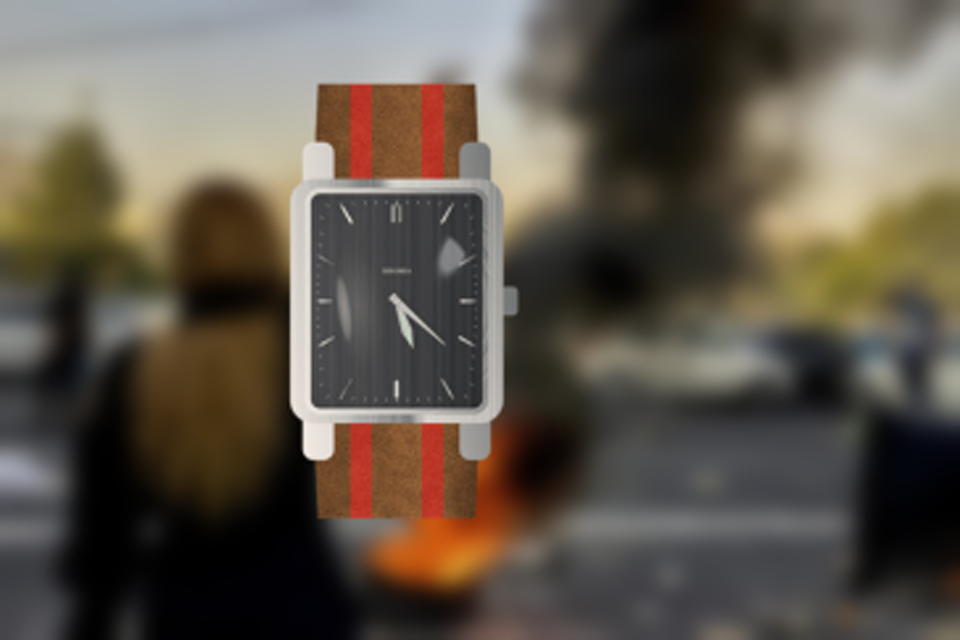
5:22
